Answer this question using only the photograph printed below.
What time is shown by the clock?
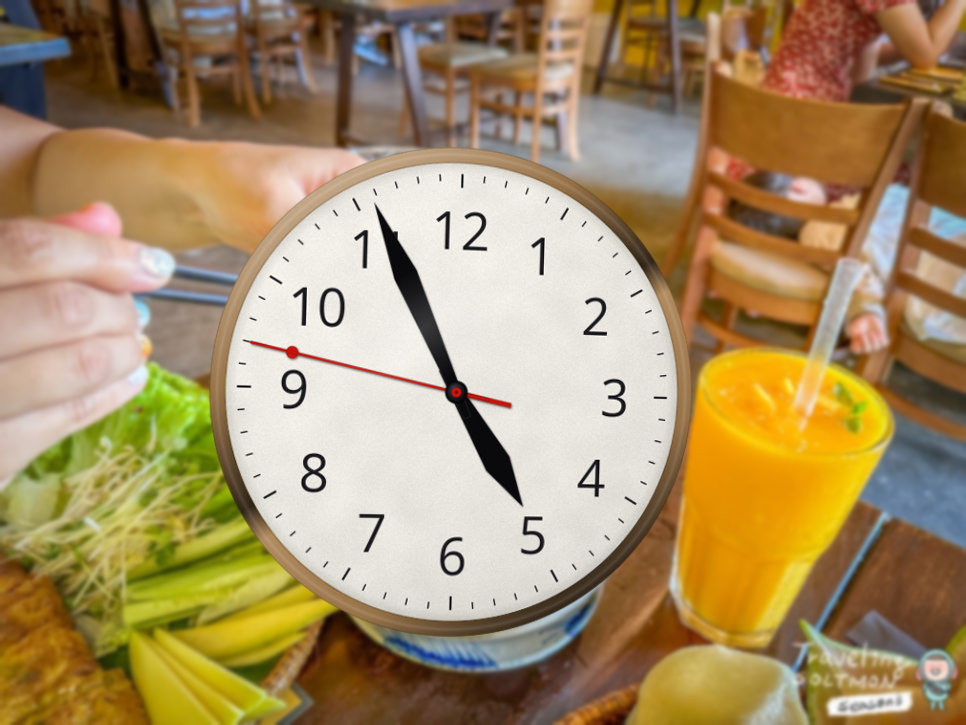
4:55:47
